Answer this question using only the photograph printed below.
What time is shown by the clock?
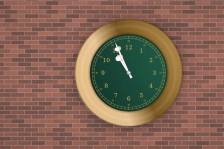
10:56
